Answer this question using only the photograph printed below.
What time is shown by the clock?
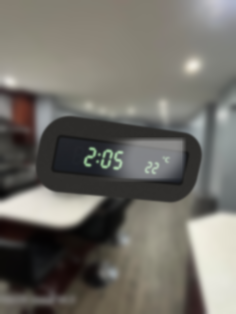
2:05
